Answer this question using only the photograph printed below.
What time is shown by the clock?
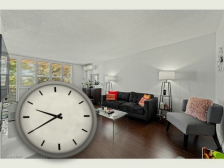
9:40
